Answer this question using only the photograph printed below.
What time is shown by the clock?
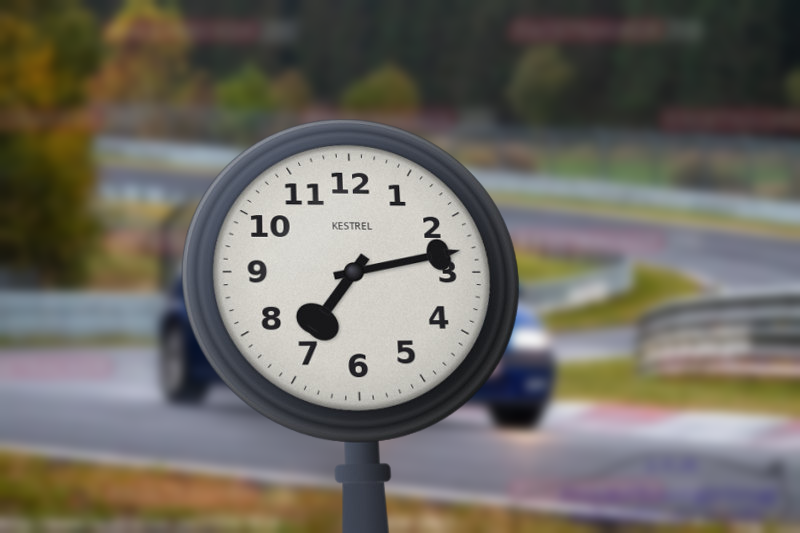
7:13
